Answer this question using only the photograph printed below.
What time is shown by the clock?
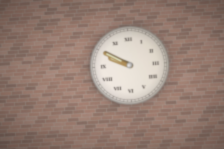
9:50
